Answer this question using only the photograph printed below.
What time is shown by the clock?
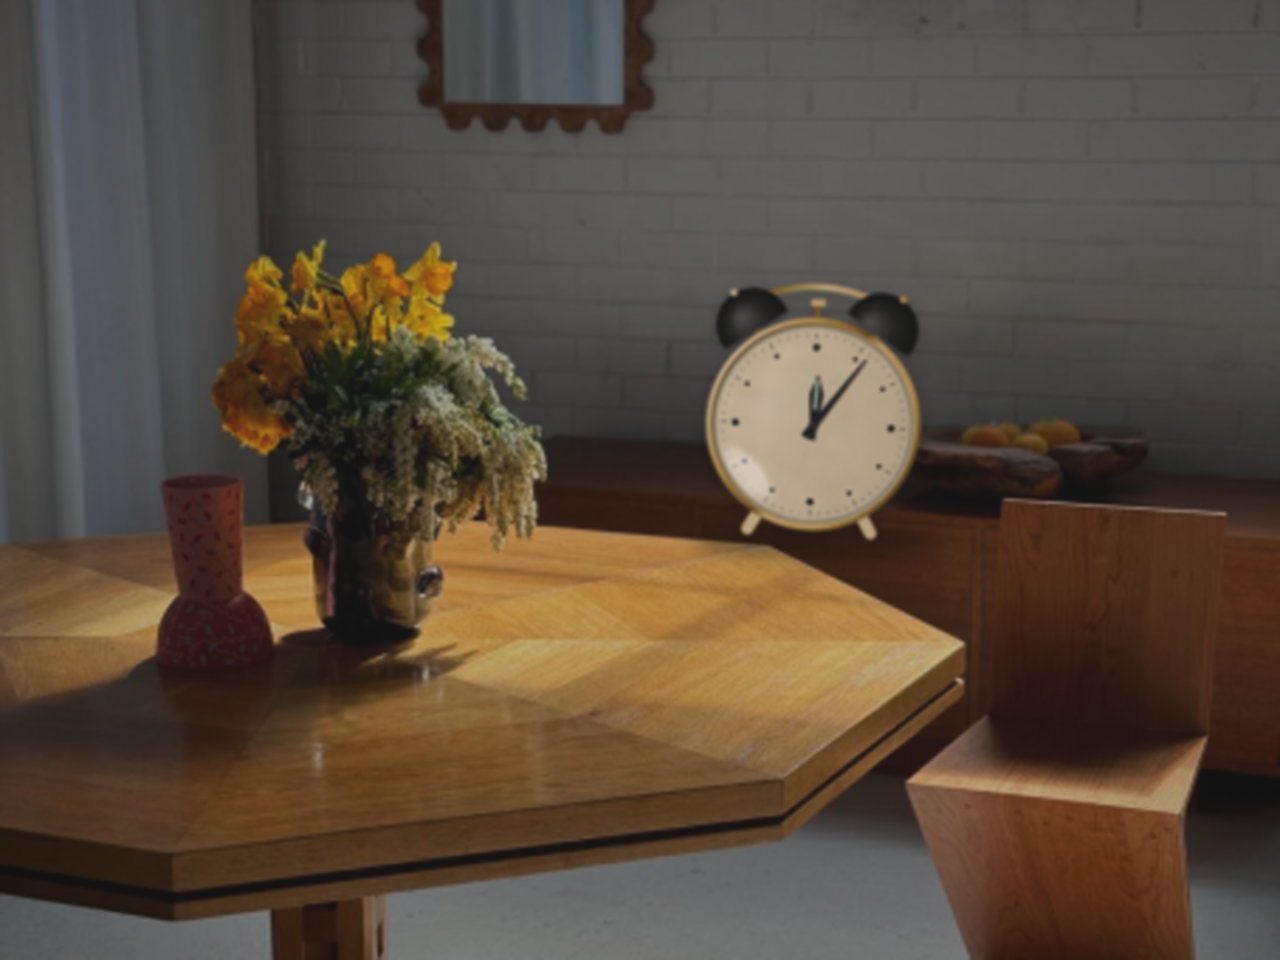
12:06
